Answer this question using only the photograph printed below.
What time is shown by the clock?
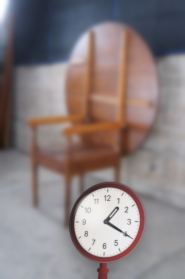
1:20
